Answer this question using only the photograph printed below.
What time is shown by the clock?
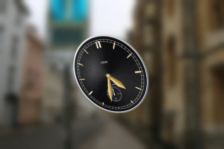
4:32
